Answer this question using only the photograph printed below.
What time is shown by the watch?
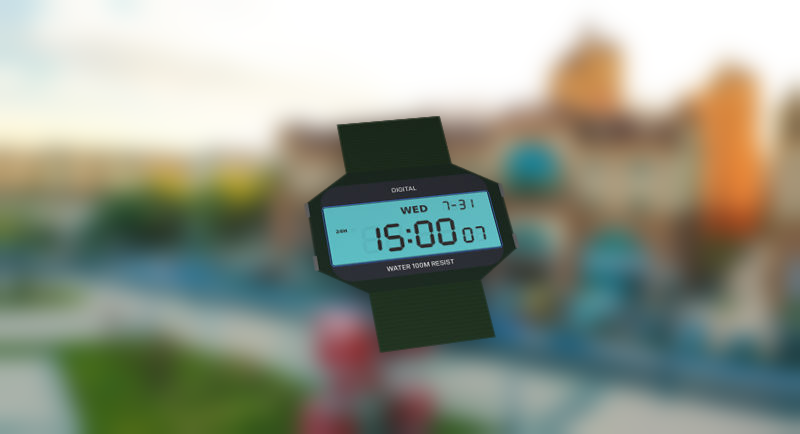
15:00:07
